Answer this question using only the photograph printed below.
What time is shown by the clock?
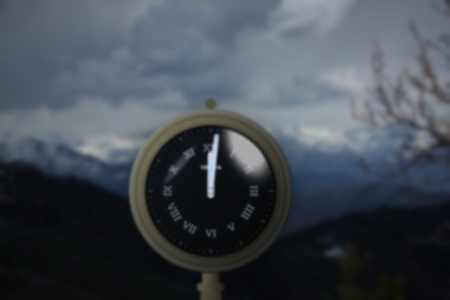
12:01
